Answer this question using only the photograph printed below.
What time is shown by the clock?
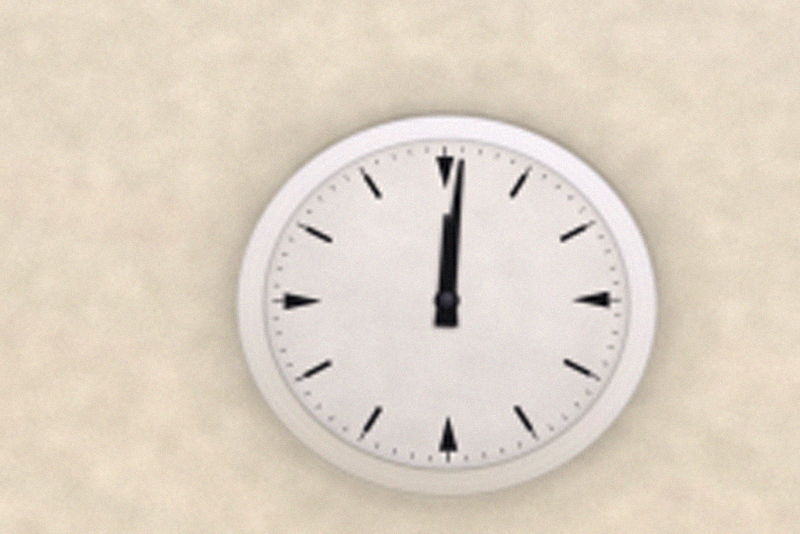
12:01
